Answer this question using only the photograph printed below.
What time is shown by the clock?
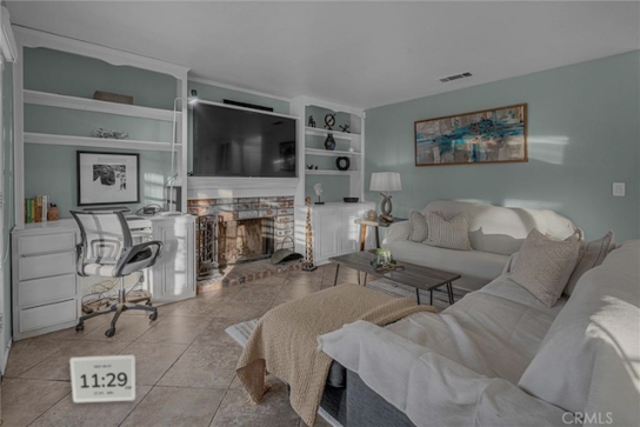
11:29
